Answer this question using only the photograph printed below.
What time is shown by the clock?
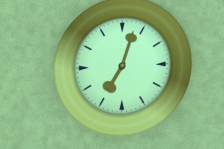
7:03
